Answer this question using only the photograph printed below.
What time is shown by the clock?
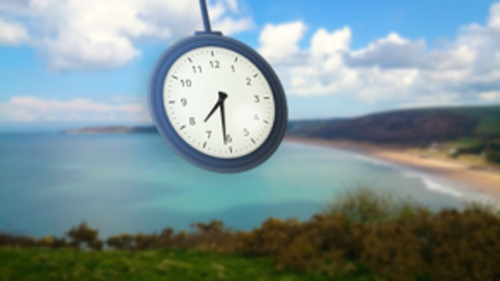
7:31
